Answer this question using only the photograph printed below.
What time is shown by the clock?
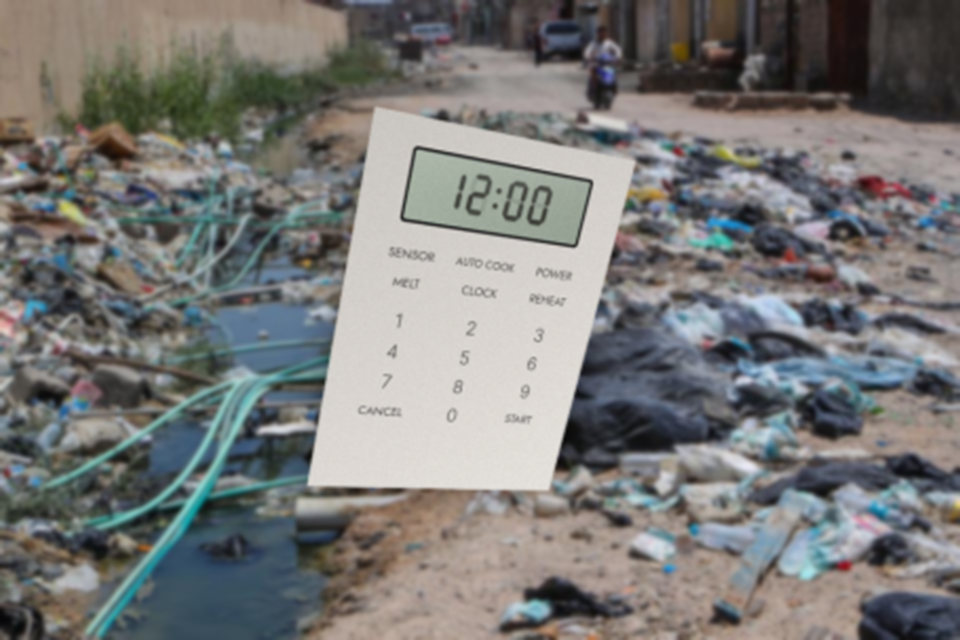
12:00
